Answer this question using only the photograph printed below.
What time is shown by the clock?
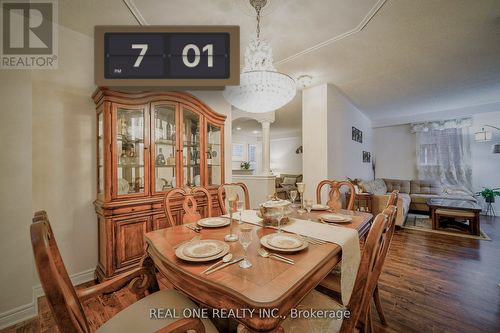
7:01
